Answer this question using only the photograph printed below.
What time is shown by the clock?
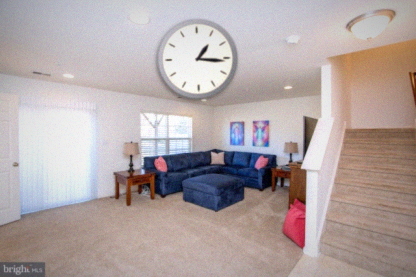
1:16
